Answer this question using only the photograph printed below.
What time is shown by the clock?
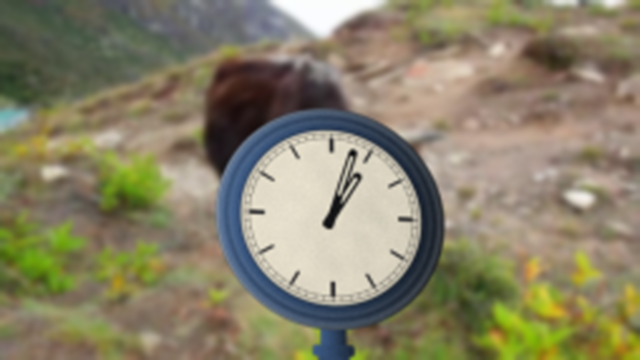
1:03
